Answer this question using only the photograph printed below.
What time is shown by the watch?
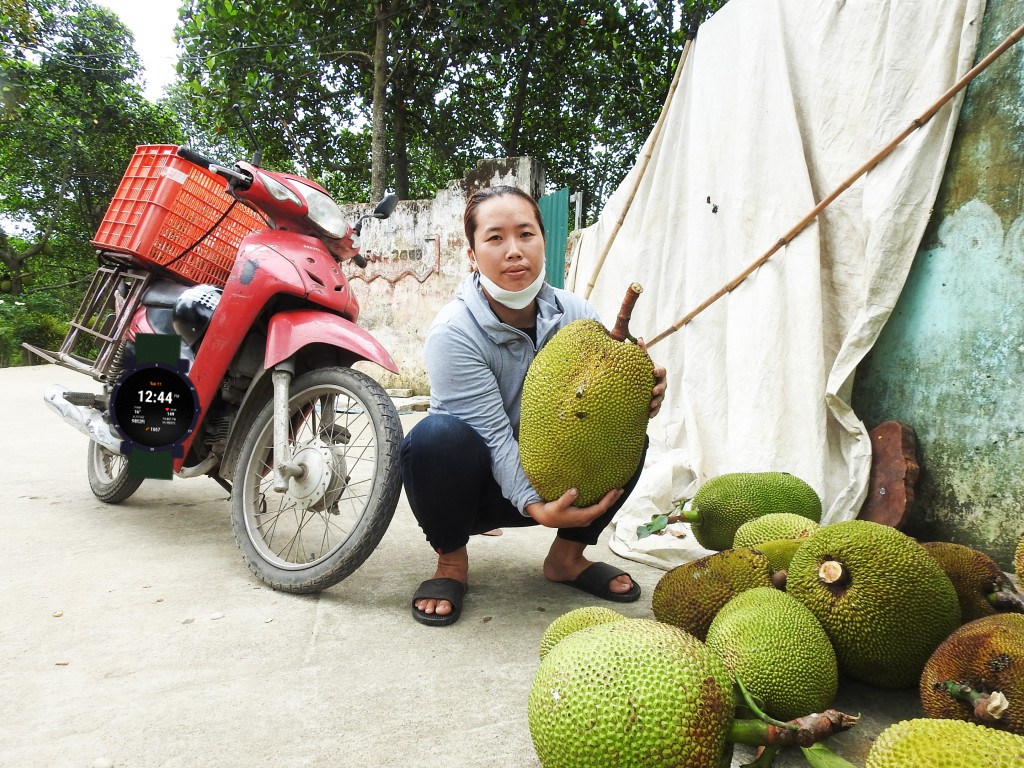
12:44
